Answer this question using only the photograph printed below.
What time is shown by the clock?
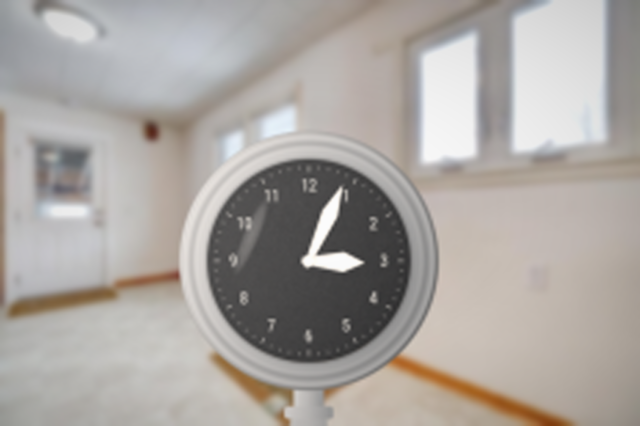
3:04
